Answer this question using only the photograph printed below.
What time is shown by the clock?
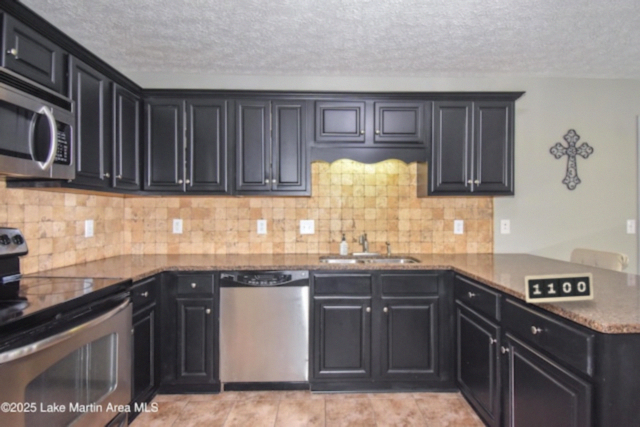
11:00
